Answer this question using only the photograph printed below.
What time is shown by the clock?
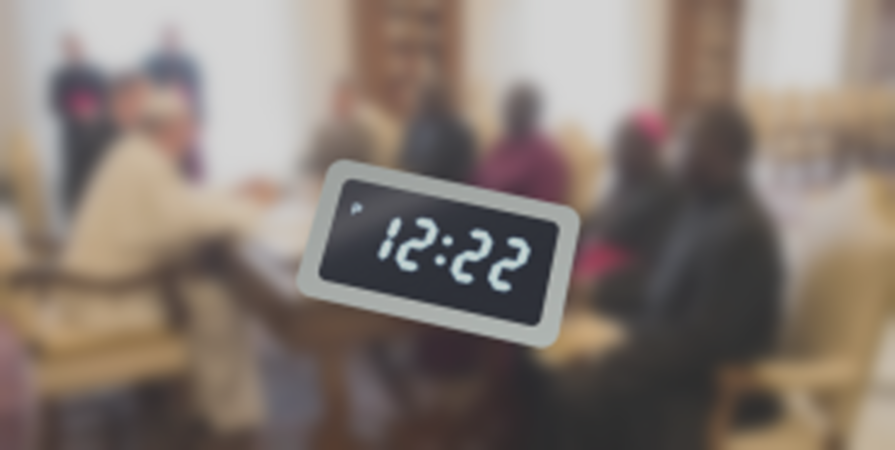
12:22
